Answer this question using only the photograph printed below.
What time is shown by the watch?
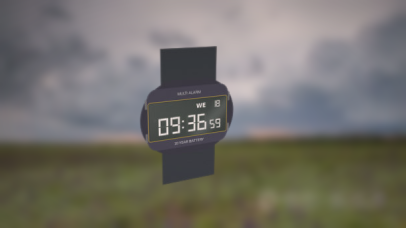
9:36:59
